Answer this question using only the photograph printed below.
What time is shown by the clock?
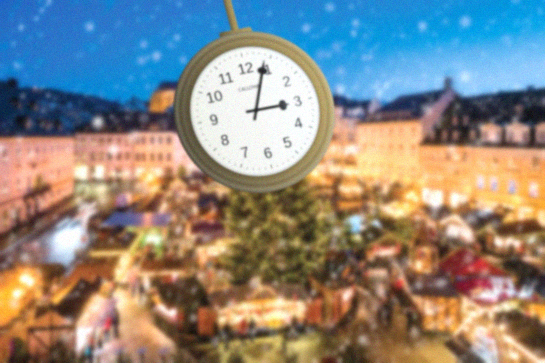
3:04
